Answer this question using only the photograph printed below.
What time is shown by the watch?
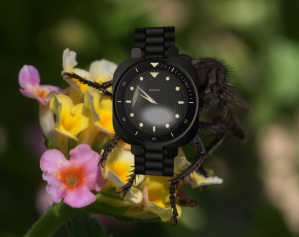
9:52
